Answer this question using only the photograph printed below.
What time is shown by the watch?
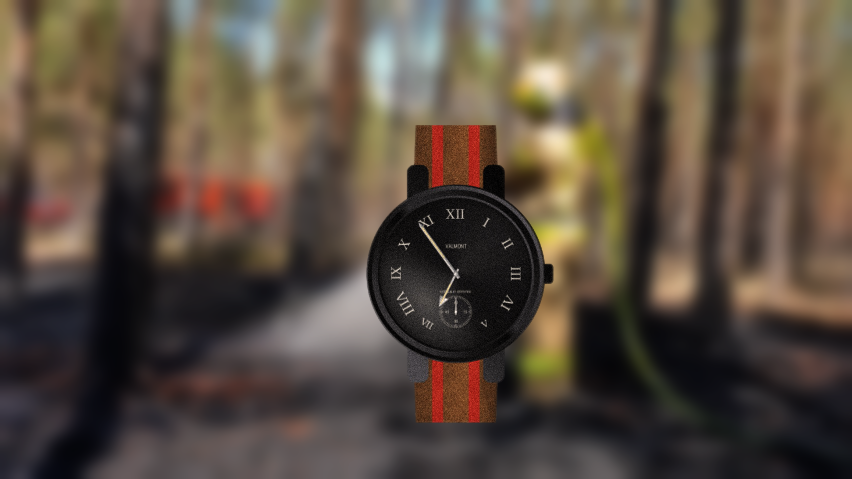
6:54
